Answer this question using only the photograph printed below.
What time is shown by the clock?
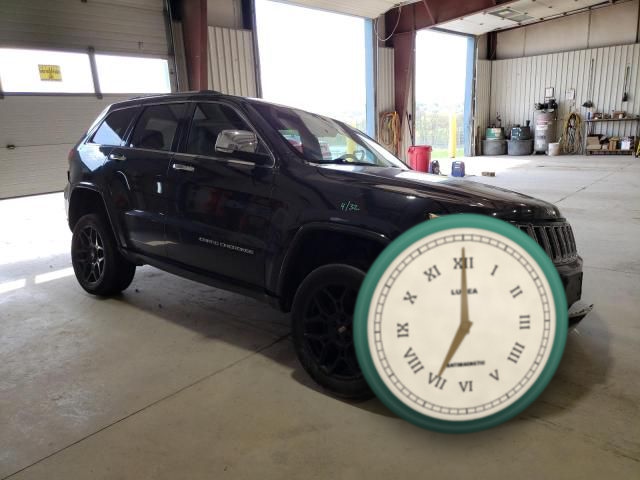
7:00
